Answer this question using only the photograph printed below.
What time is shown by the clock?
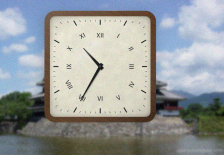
10:35
